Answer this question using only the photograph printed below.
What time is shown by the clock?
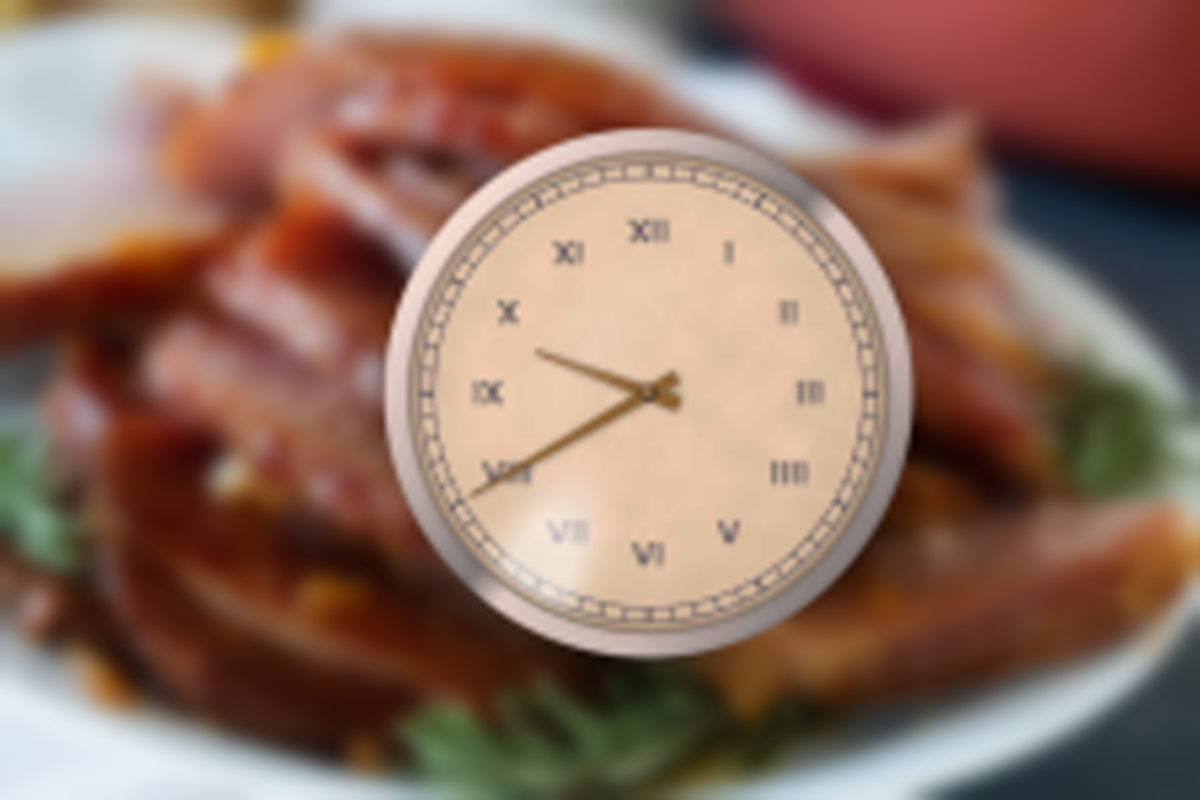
9:40
